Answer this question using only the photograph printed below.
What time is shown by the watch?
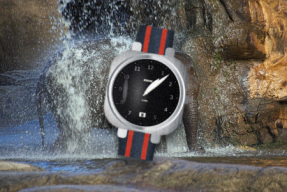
1:07
